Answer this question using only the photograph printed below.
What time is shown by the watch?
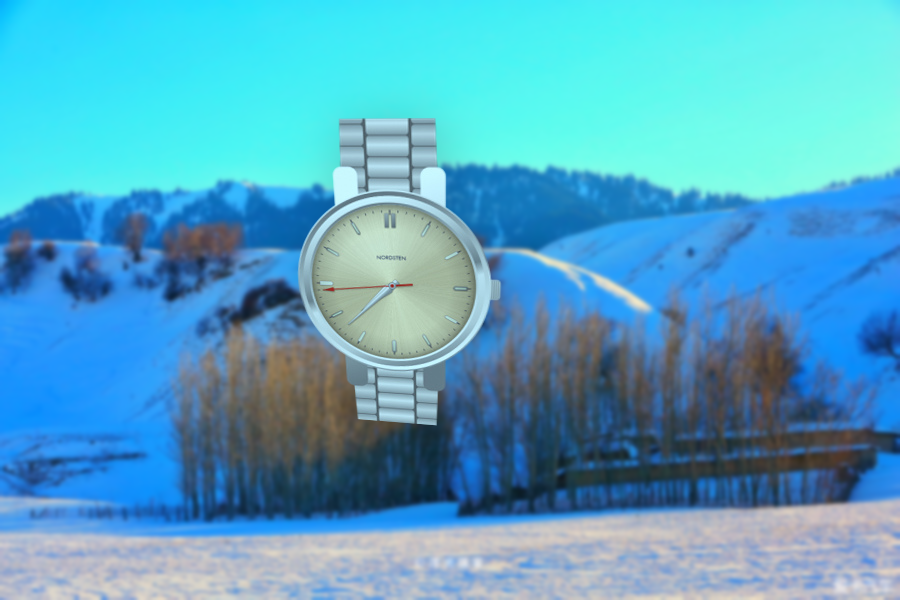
7:37:44
